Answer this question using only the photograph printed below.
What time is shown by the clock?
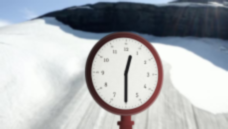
12:30
